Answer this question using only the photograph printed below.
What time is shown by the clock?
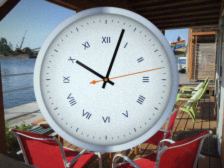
10:03:13
